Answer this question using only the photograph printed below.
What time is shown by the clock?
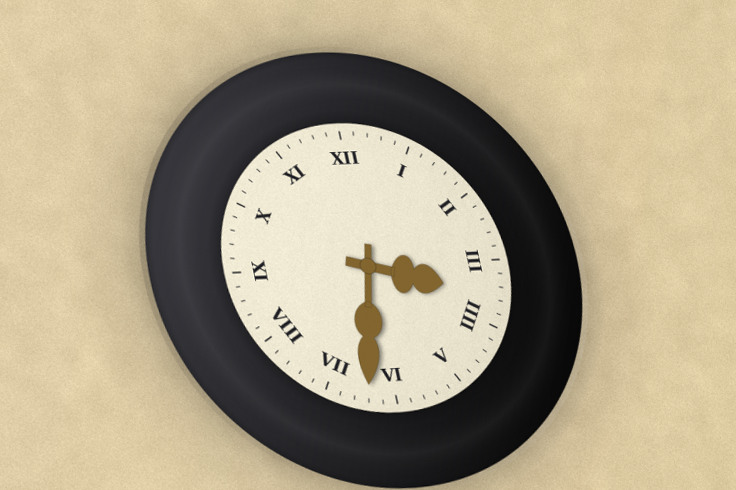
3:32
